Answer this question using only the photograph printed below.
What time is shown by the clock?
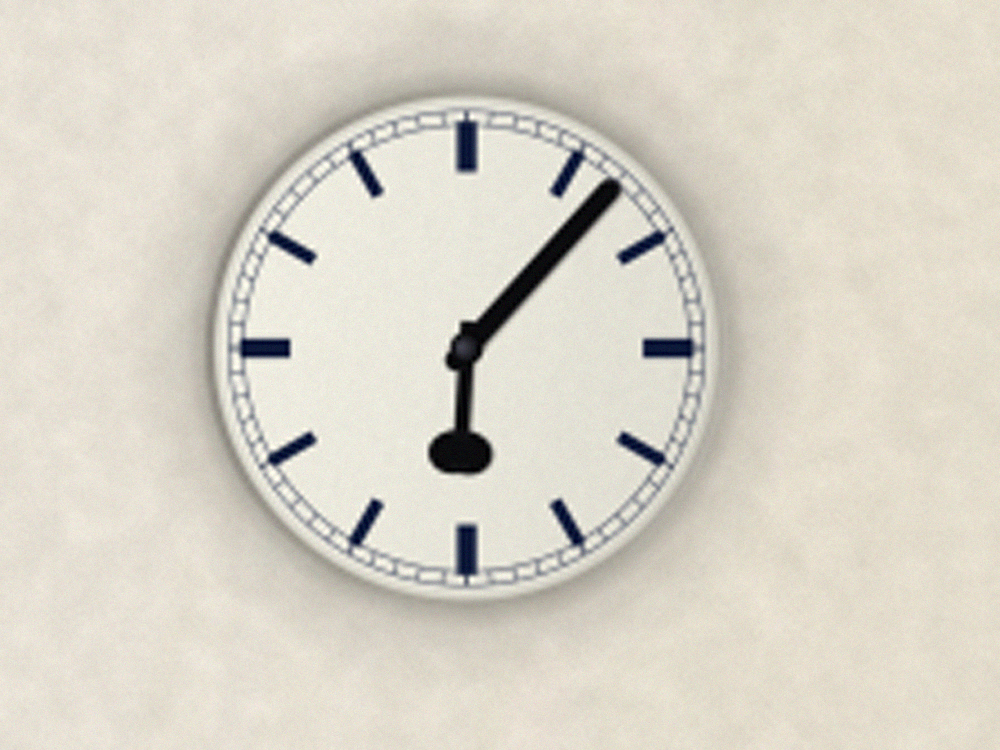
6:07
